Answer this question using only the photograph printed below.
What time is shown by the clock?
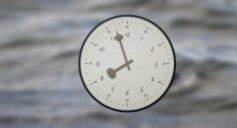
7:57
